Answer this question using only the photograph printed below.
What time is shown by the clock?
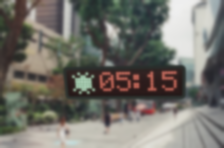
5:15
